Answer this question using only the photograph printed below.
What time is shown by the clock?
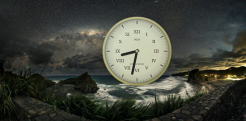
8:32
